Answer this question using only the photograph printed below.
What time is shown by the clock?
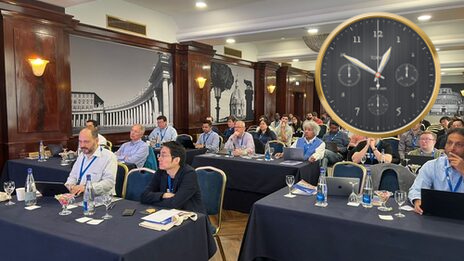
12:50
